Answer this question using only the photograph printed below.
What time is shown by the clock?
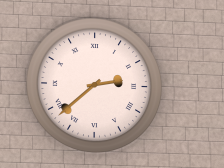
2:38
